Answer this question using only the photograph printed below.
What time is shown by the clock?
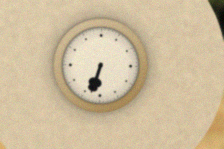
6:33
